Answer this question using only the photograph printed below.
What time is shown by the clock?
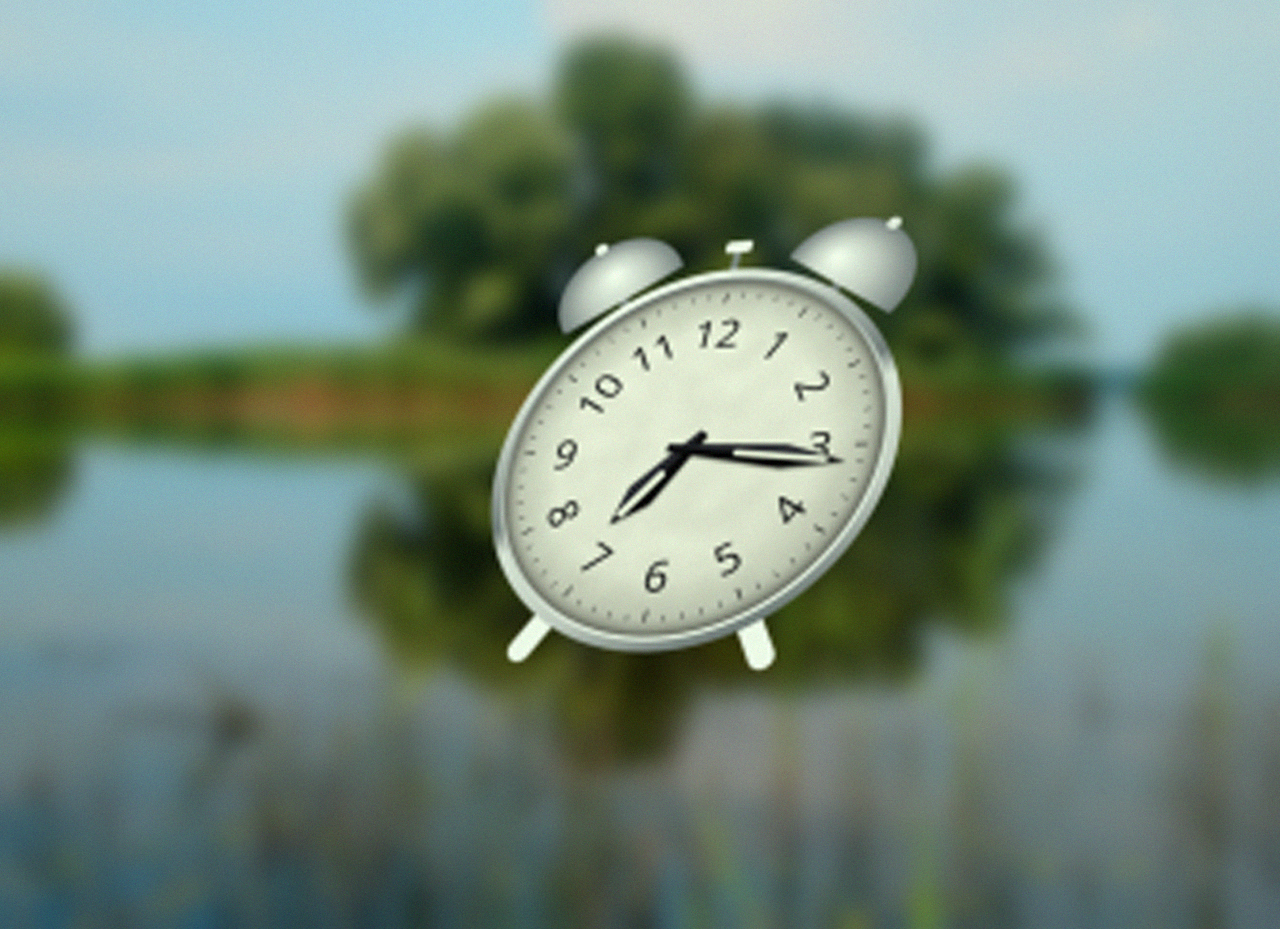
7:16
